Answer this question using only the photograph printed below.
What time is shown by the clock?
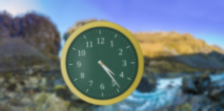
4:24
